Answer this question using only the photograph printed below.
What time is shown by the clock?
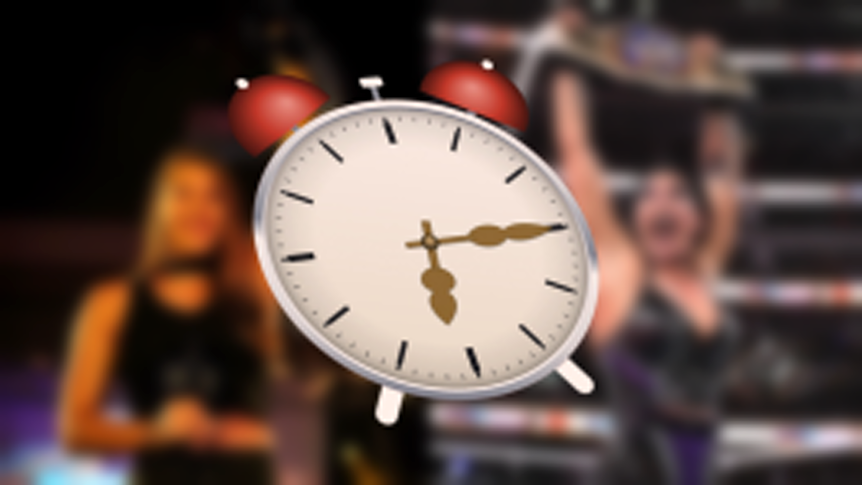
6:15
